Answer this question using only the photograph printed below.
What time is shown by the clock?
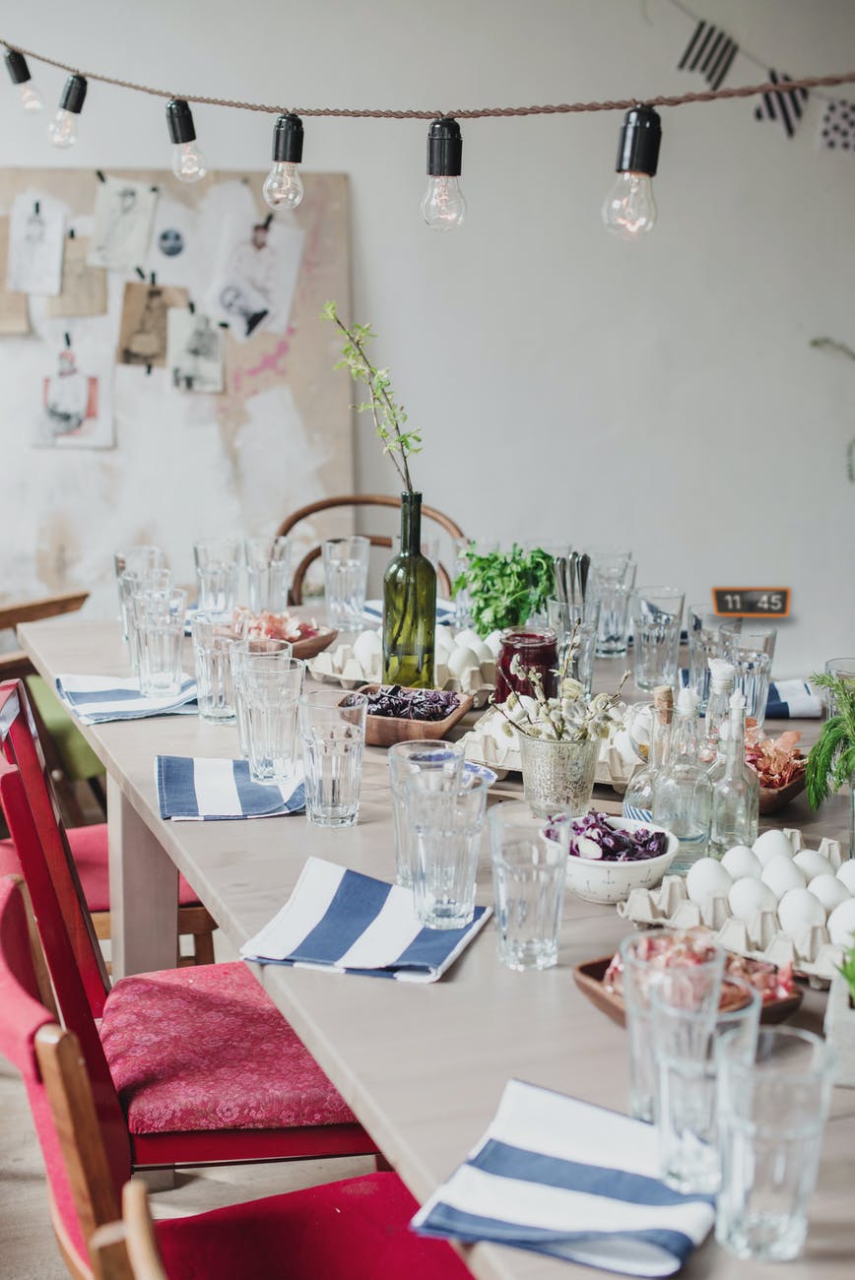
11:45
